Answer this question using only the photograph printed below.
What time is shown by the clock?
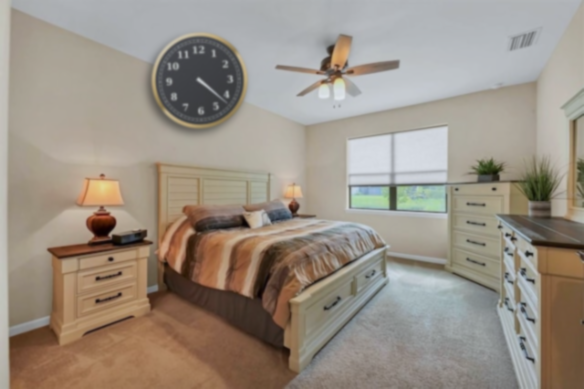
4:22
